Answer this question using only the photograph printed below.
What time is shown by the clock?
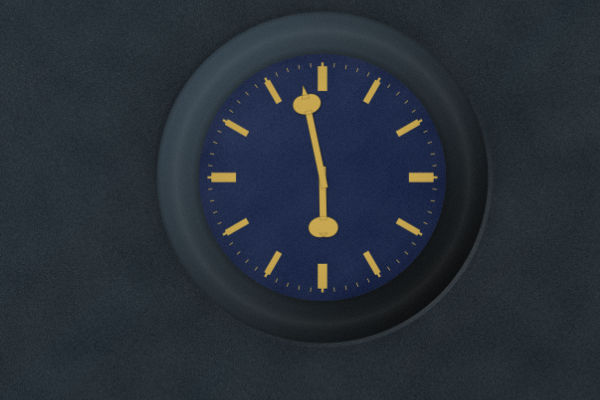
5:58
